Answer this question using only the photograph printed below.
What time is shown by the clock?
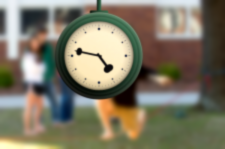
4:47
